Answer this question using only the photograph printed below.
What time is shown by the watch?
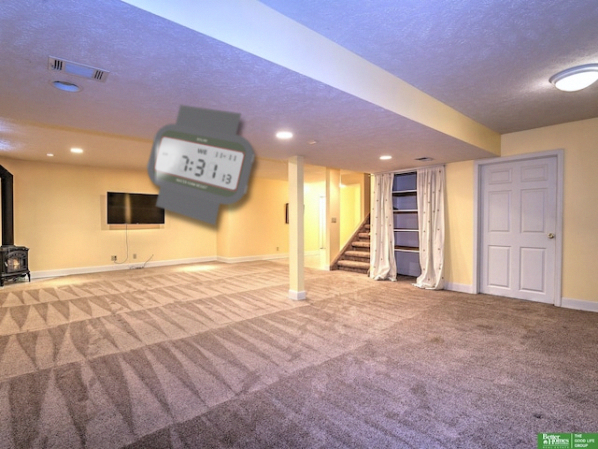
7:31
